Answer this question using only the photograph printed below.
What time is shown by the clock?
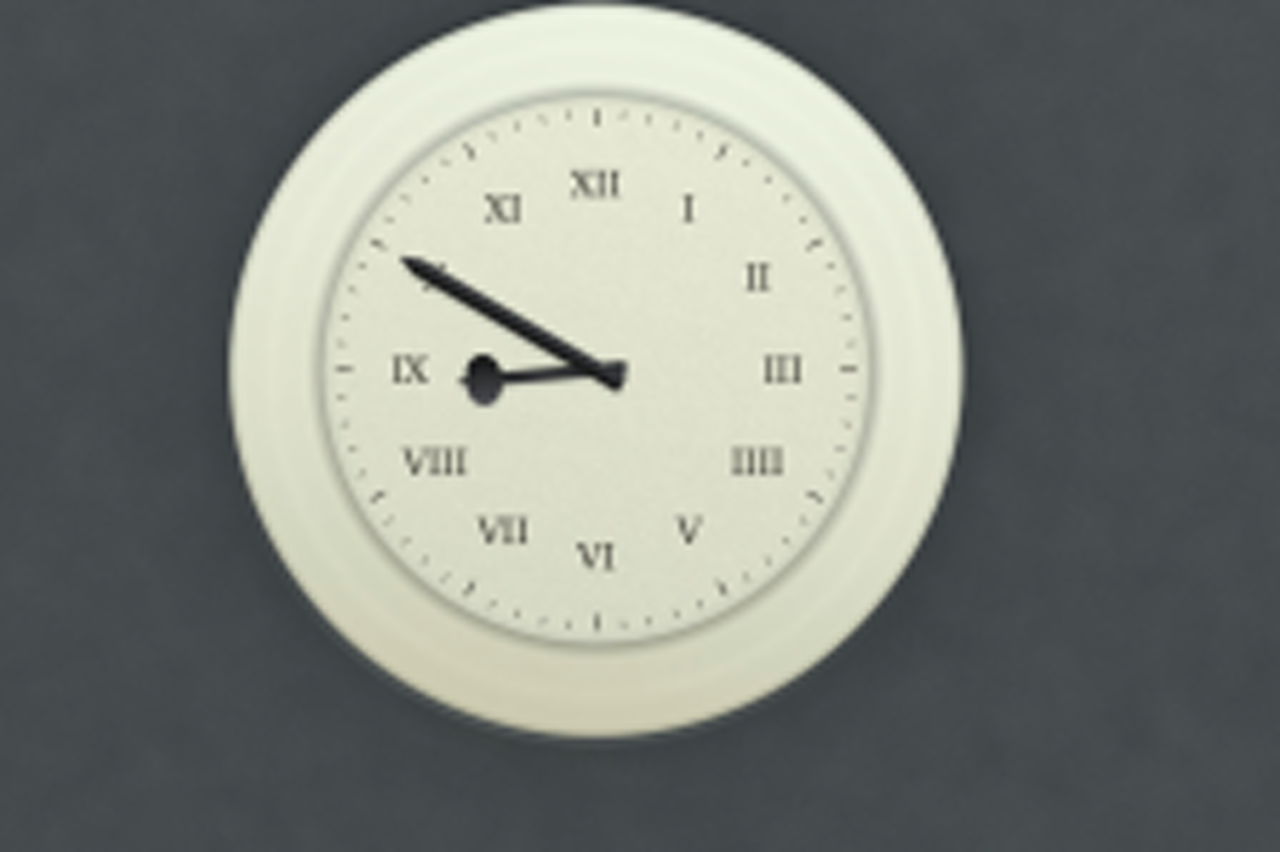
8:50
